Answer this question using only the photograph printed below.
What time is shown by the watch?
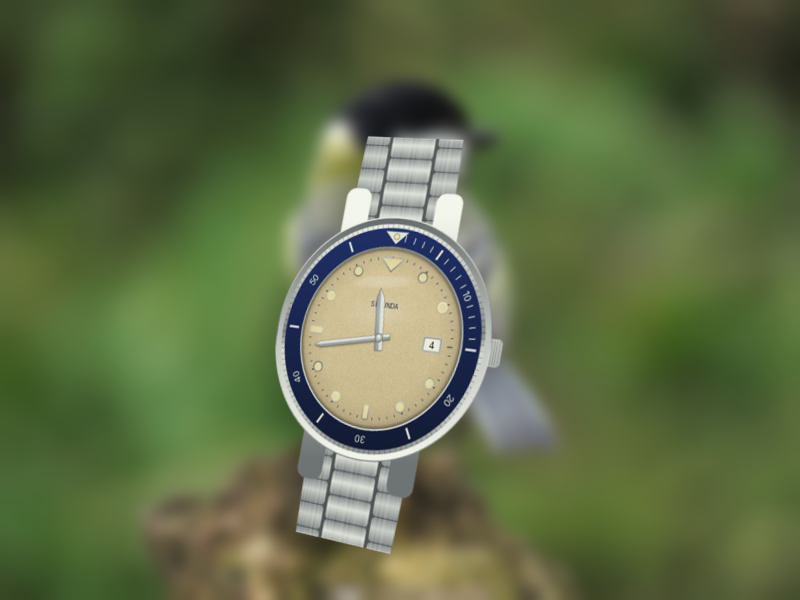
11:43
